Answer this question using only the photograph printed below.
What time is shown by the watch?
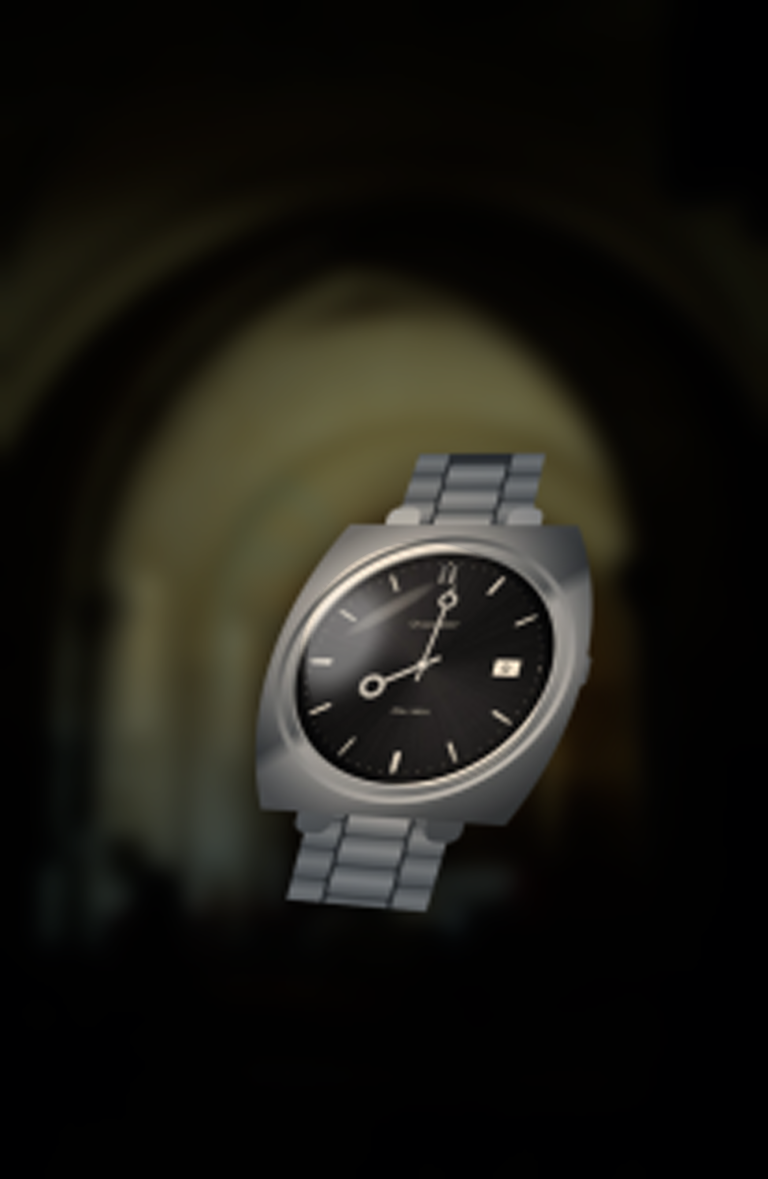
8:01
